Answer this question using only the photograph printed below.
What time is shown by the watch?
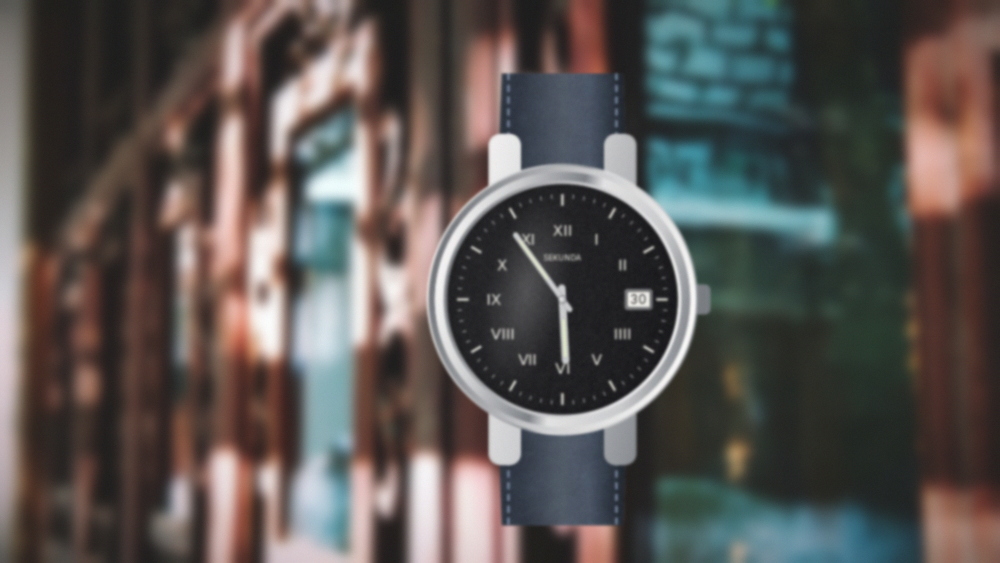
5:54
